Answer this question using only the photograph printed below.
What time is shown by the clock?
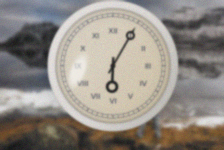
6:05
